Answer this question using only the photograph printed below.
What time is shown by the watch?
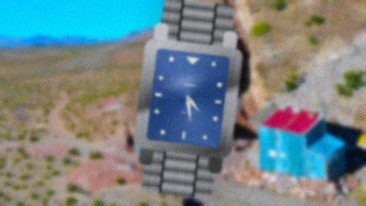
4:28
